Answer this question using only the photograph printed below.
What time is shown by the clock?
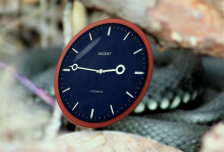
2:46
